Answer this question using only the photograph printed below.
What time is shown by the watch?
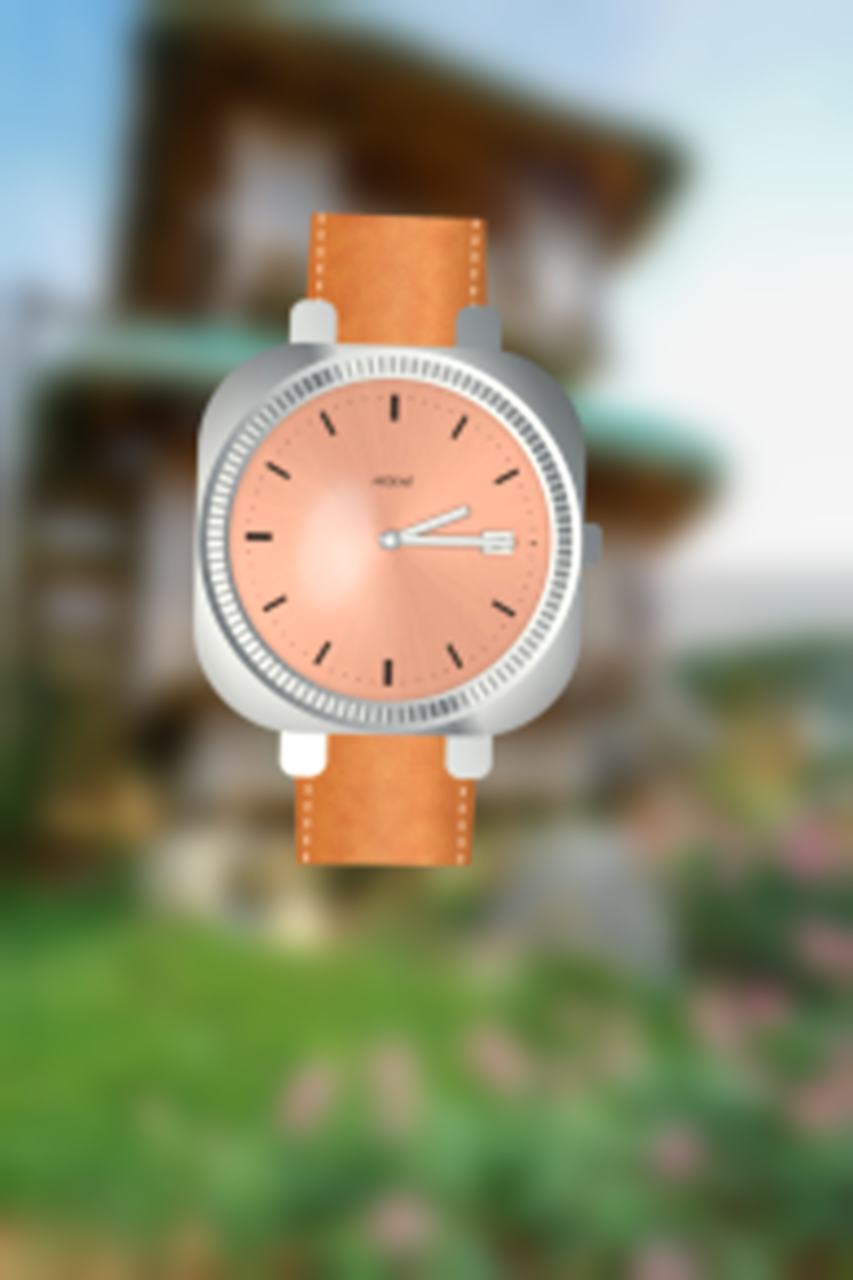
2:15
